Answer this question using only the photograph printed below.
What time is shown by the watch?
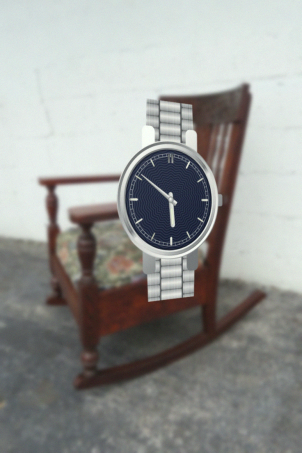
5:51
